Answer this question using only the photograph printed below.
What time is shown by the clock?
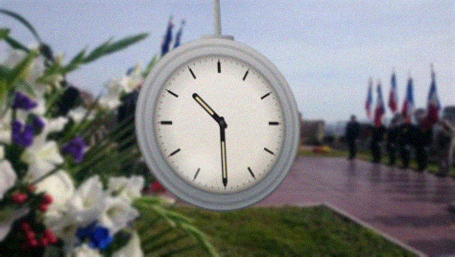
10:30
